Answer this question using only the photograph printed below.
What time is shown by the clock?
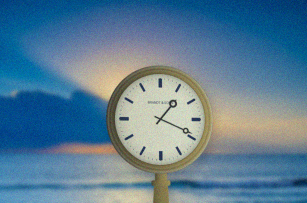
1:19
